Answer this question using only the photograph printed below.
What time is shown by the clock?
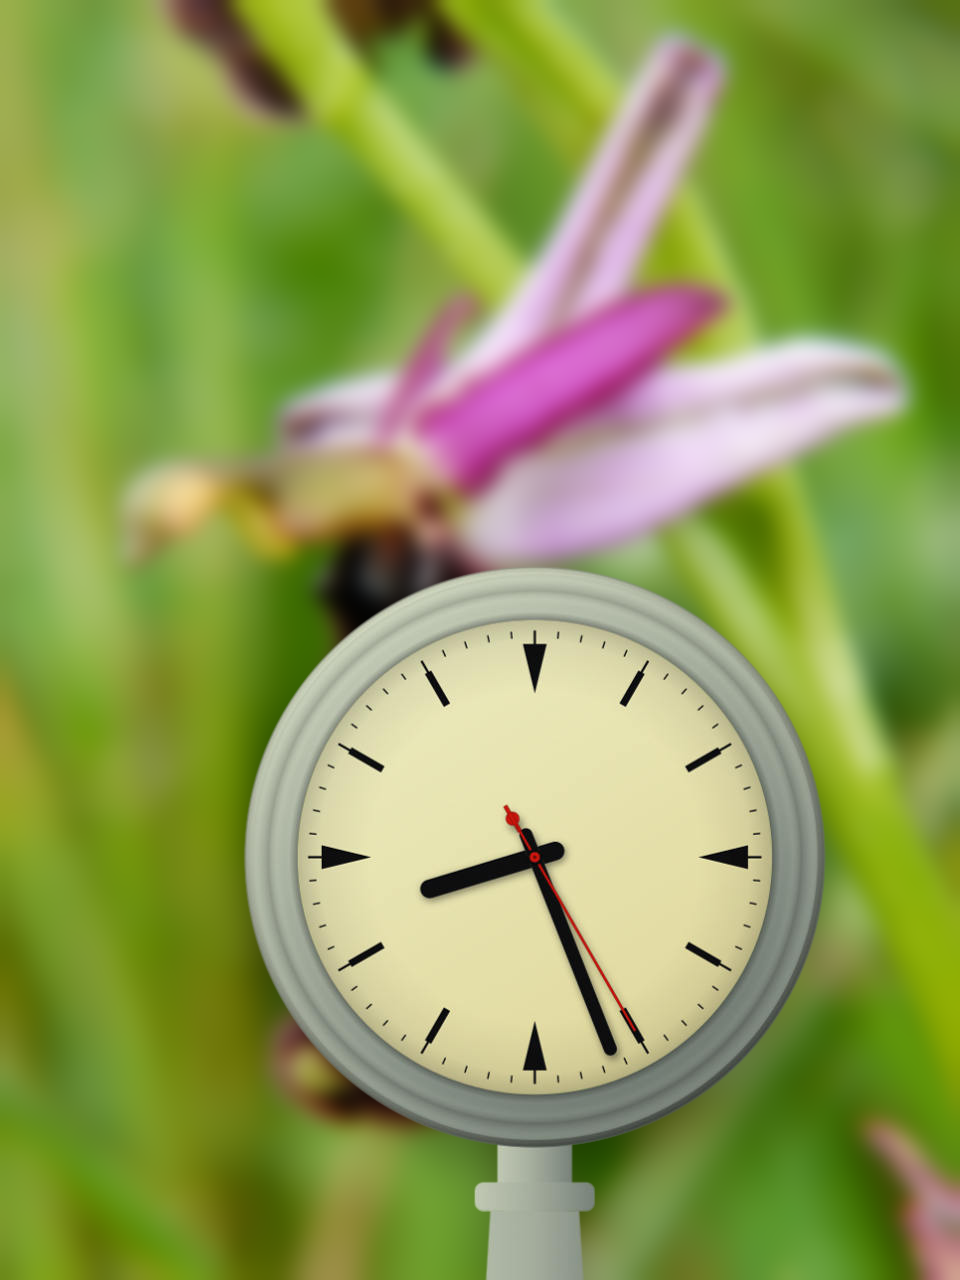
8:26:25
